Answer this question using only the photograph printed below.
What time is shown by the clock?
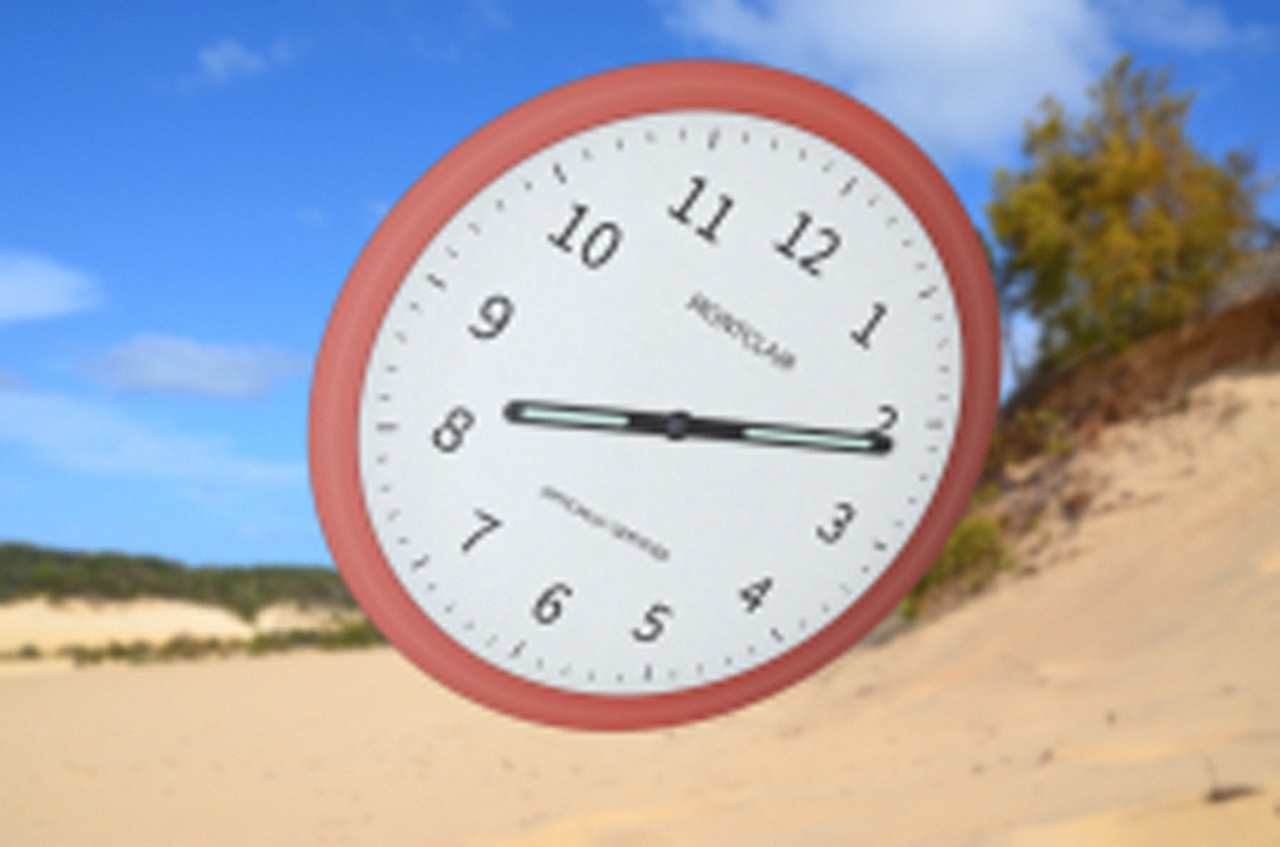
8:11
